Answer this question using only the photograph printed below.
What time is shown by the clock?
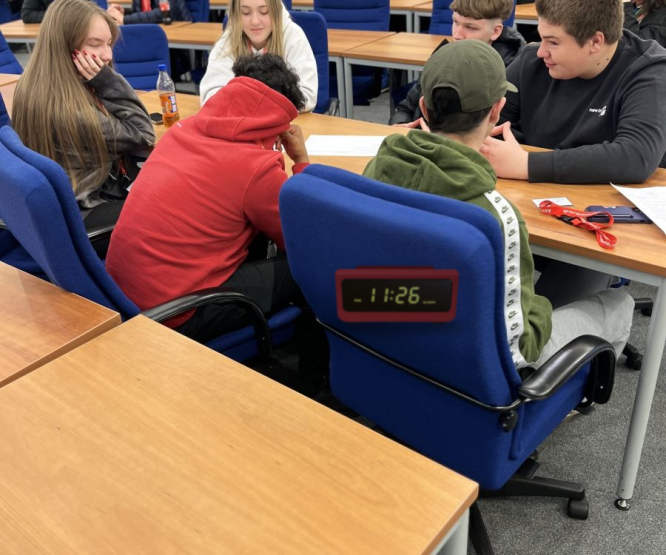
11:26
